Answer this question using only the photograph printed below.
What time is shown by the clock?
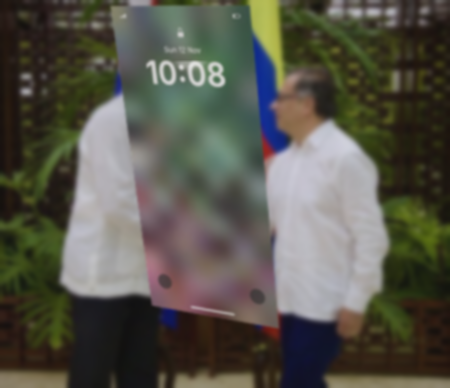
10:08
